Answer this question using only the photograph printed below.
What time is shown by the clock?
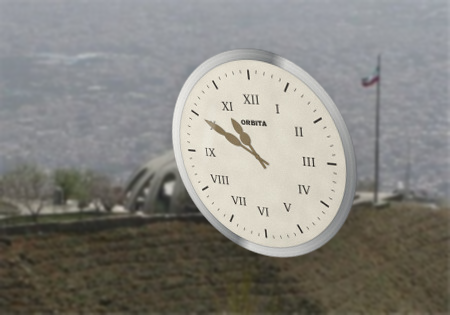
10:50
